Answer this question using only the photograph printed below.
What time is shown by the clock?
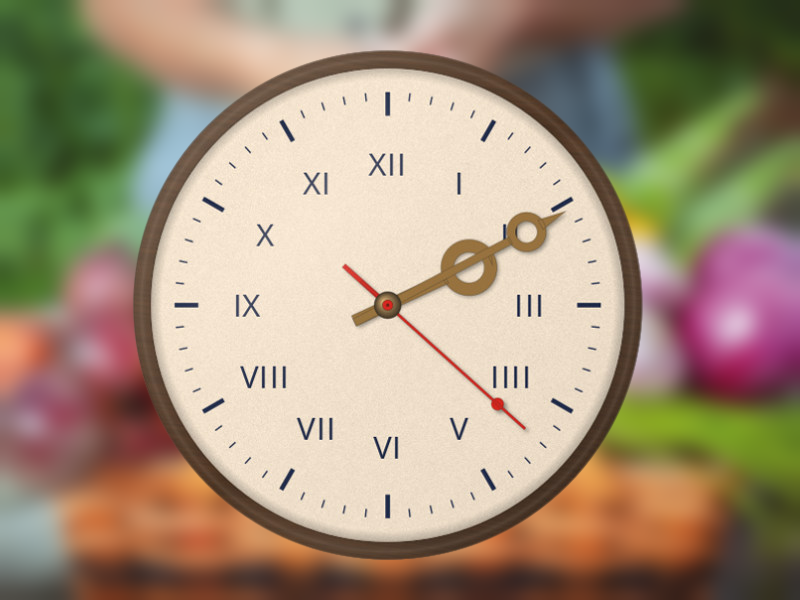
2:10:22
